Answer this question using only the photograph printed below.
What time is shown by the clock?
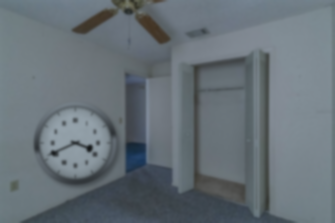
3:41
